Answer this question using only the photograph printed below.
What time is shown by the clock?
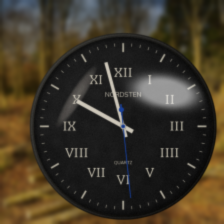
9:57:29
